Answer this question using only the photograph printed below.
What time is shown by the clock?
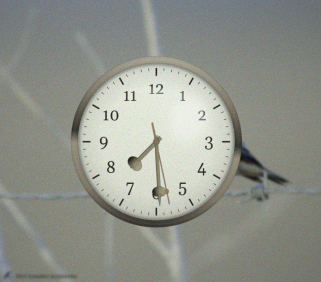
7:29:28
